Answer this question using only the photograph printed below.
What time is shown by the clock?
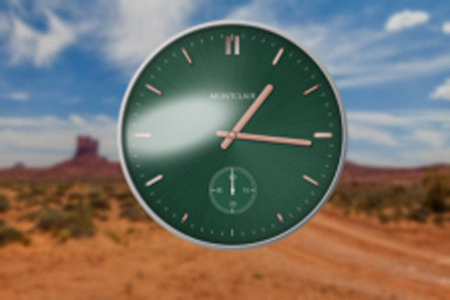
1:16
